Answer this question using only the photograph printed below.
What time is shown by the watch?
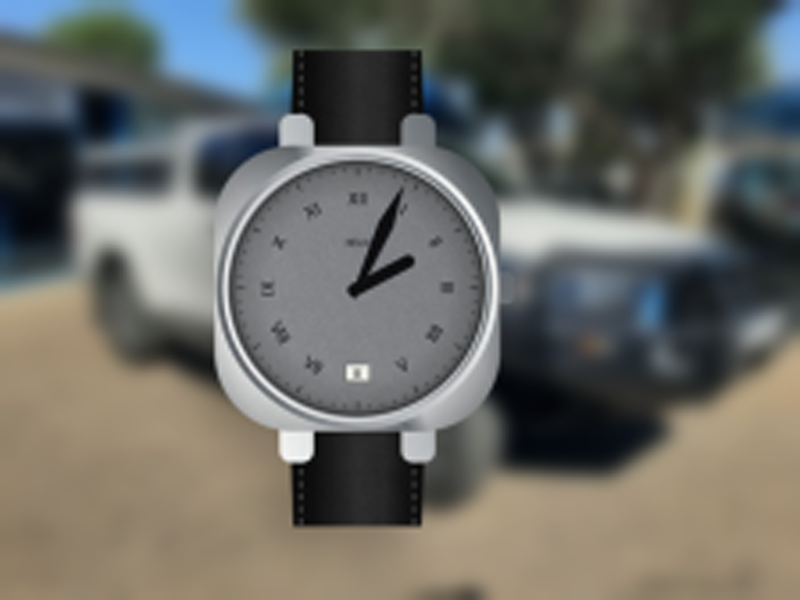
2:04
